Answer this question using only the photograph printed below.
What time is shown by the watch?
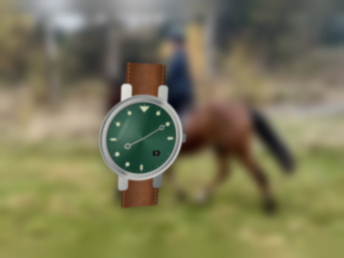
8:10
